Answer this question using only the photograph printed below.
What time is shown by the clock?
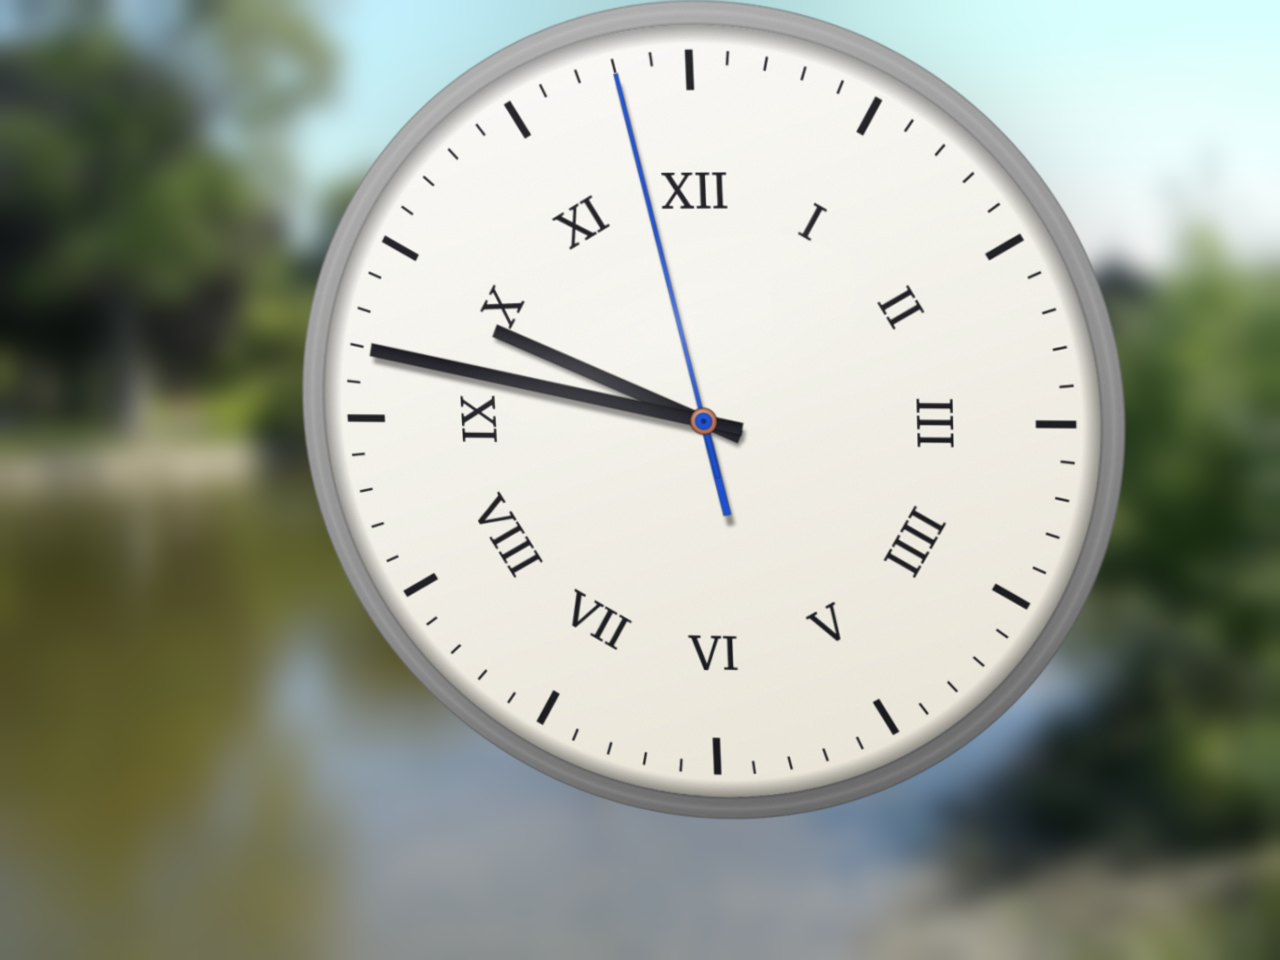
9:46:58
